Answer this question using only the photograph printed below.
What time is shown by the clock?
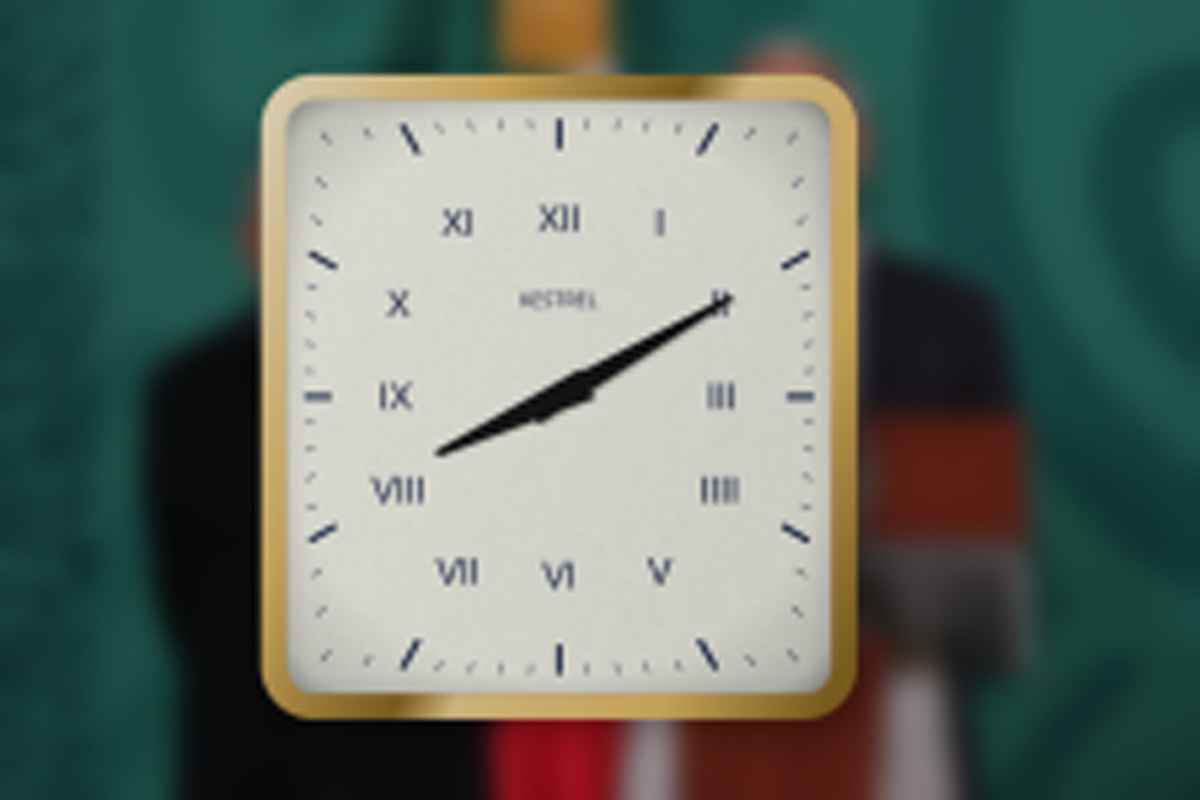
8:10
